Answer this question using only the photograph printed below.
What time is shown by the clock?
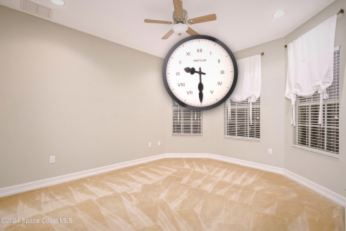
9:30
